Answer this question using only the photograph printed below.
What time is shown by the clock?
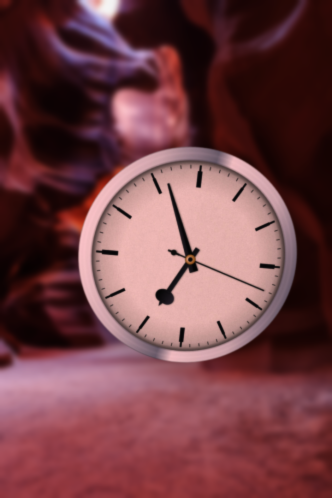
6:56:18
